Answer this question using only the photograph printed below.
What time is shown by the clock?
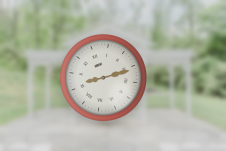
9:16
